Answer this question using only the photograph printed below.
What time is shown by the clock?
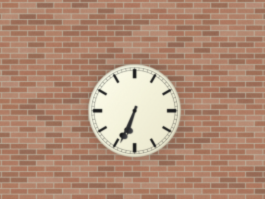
6:34
